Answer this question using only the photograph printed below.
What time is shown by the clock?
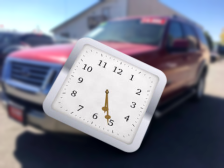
5:26
